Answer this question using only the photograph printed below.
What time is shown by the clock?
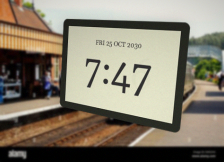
7:47
